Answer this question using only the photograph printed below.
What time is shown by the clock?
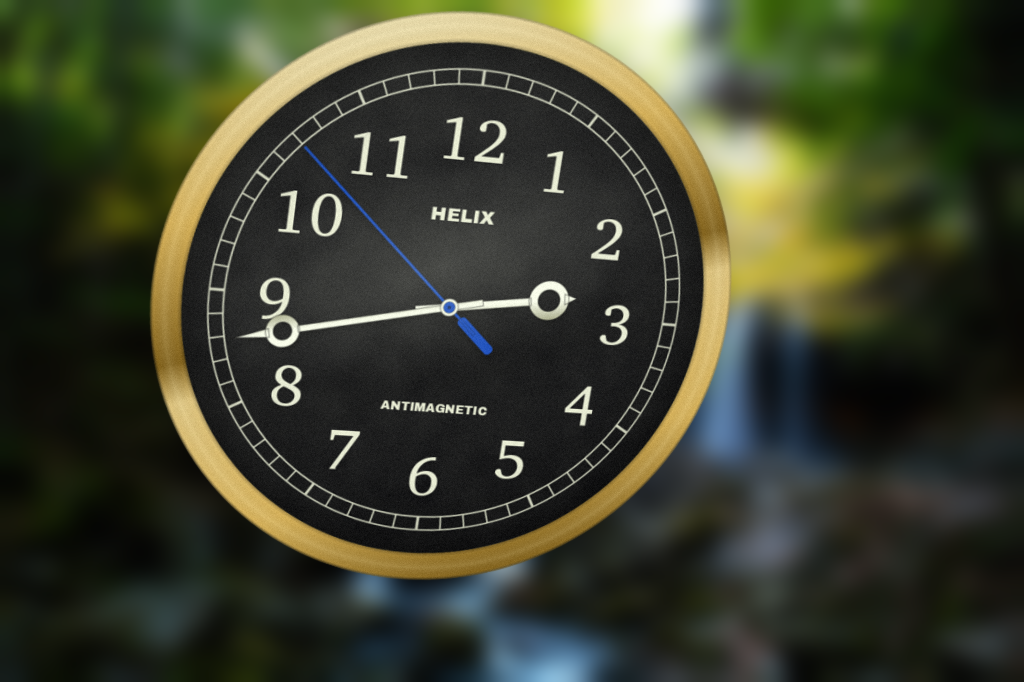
2:42:52
